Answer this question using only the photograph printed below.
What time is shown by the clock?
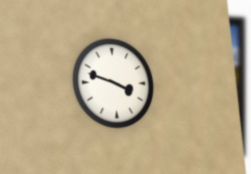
3:48
